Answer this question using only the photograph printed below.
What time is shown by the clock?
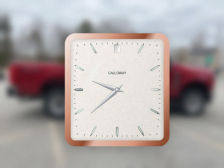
9:38
